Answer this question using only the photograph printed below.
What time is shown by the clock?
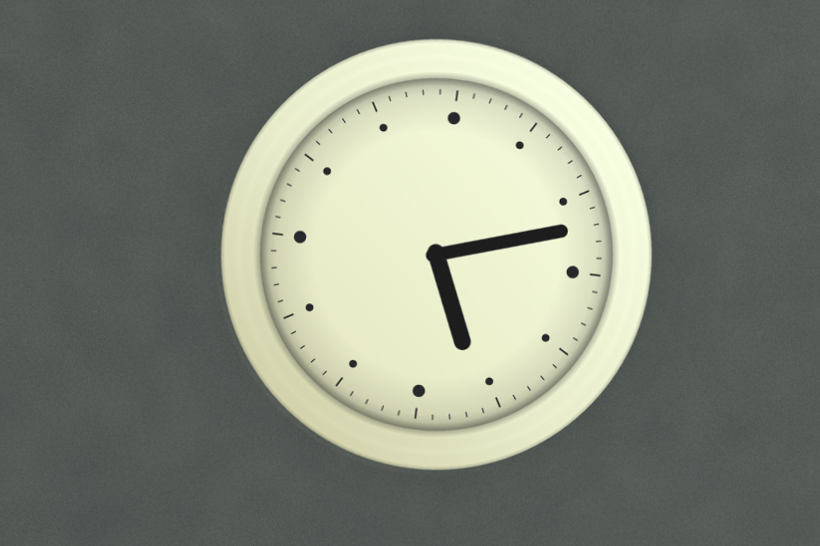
5:12
